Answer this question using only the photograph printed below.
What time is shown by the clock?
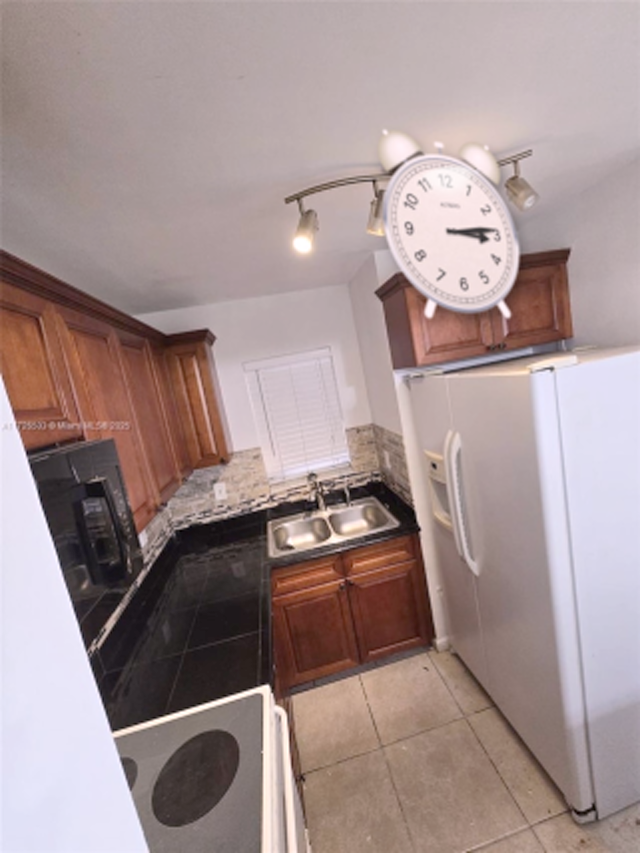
3:14
